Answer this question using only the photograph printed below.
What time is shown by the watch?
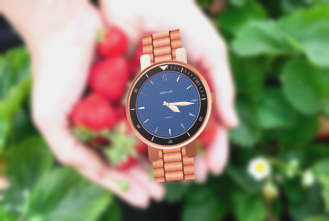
4:16
